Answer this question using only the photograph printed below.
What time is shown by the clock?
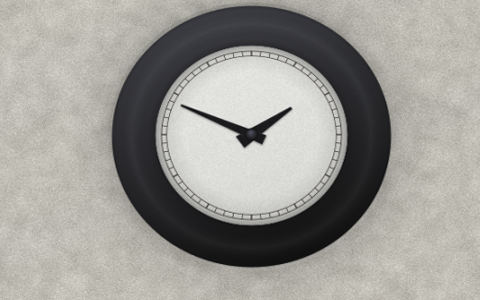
1:49
